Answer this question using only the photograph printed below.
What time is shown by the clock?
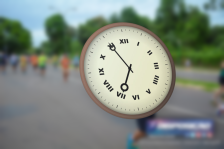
6:55
